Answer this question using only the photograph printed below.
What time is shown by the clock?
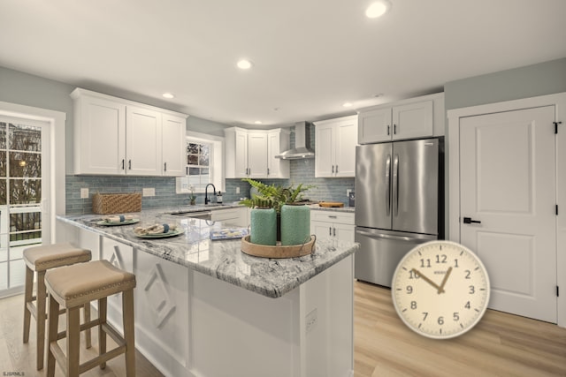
12:51
